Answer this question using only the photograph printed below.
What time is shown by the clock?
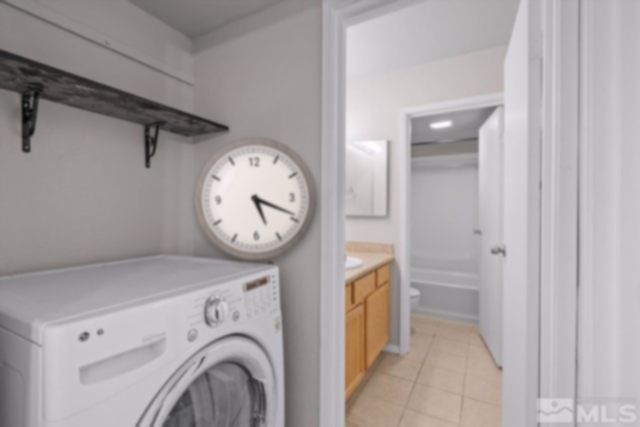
5:19
